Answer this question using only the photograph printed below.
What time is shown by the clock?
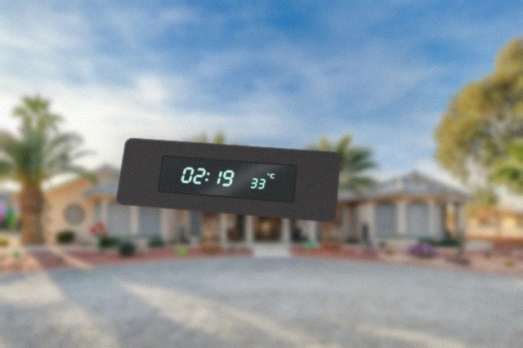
2:19
